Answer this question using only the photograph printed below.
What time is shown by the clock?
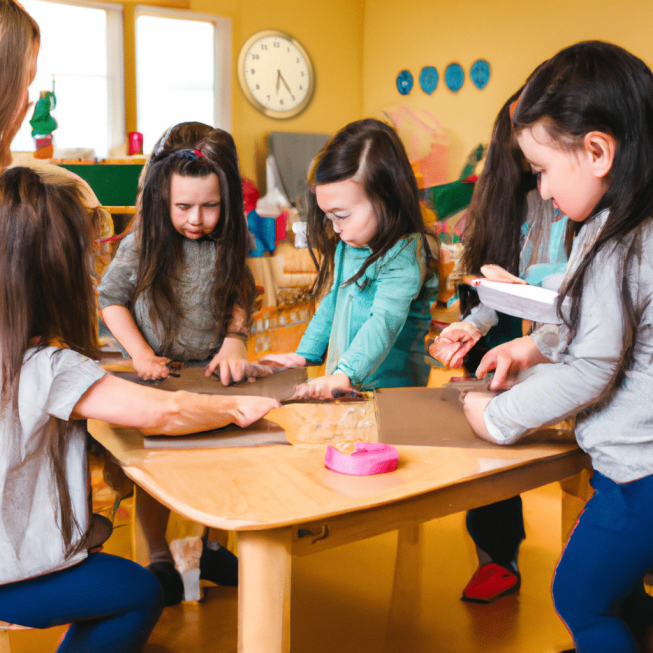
6:25
